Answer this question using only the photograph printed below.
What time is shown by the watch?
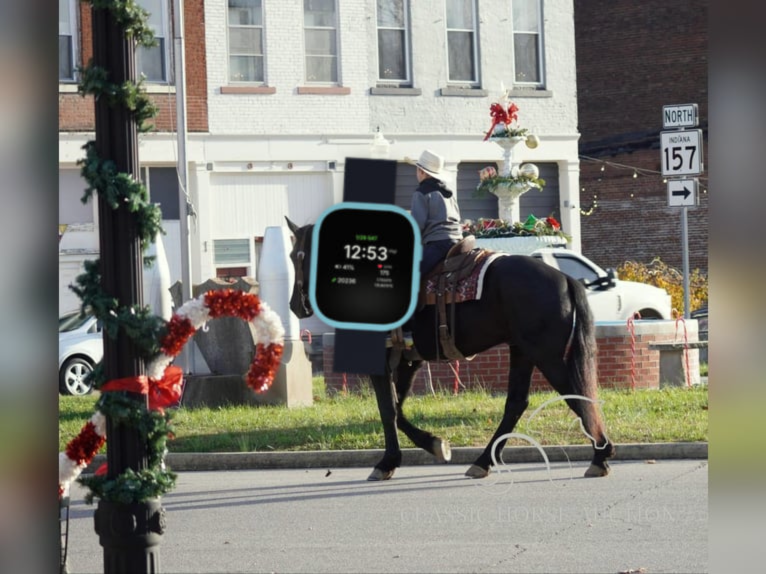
12:53
